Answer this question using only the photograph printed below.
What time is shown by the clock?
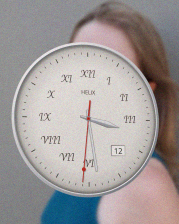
3:28:31
